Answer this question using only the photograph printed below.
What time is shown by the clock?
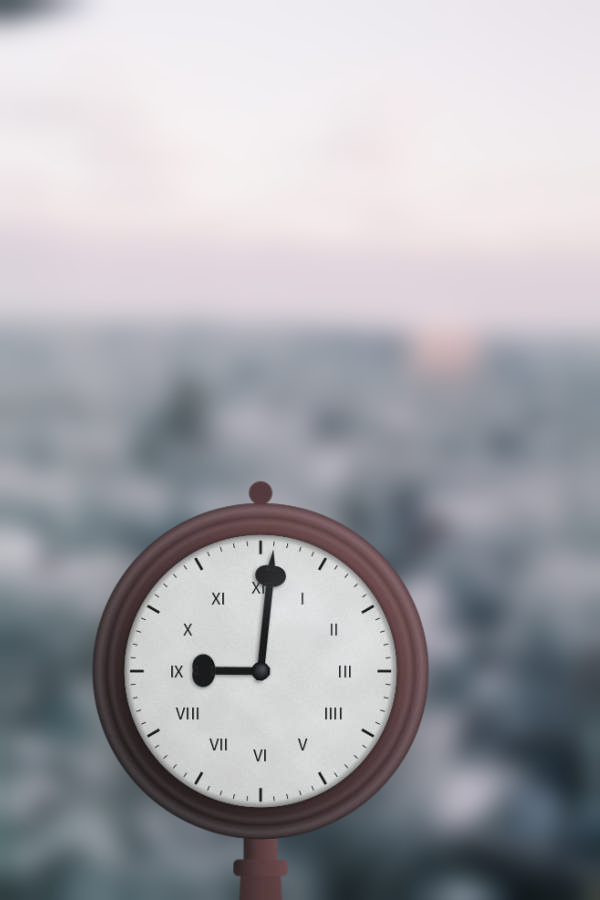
9:01
